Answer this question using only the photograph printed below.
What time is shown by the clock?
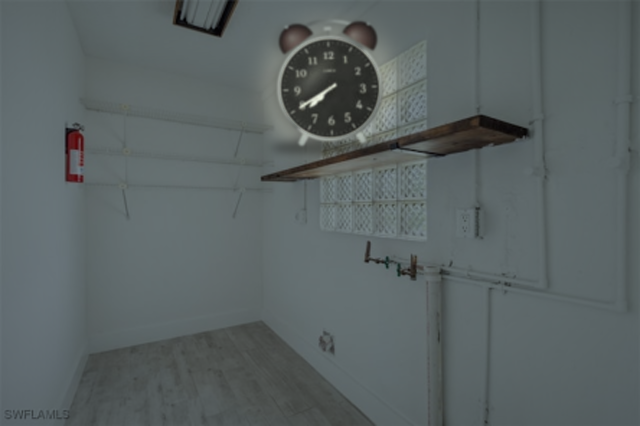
7:40
